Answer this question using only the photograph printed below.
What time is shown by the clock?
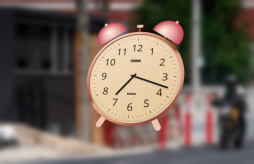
7:18
